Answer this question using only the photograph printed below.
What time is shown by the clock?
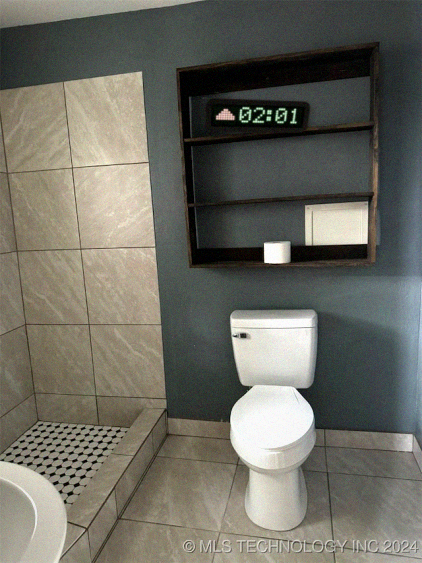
2:01
